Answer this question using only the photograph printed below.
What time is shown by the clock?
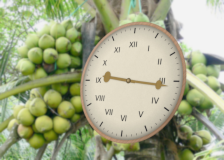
9:16
